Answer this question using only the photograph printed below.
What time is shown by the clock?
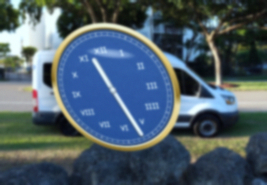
11:27
